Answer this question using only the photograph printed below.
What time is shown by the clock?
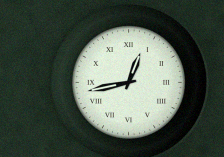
12:43
